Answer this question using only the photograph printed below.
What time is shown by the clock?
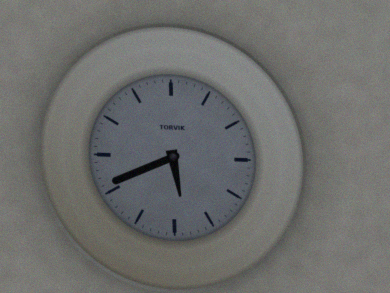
5:41
